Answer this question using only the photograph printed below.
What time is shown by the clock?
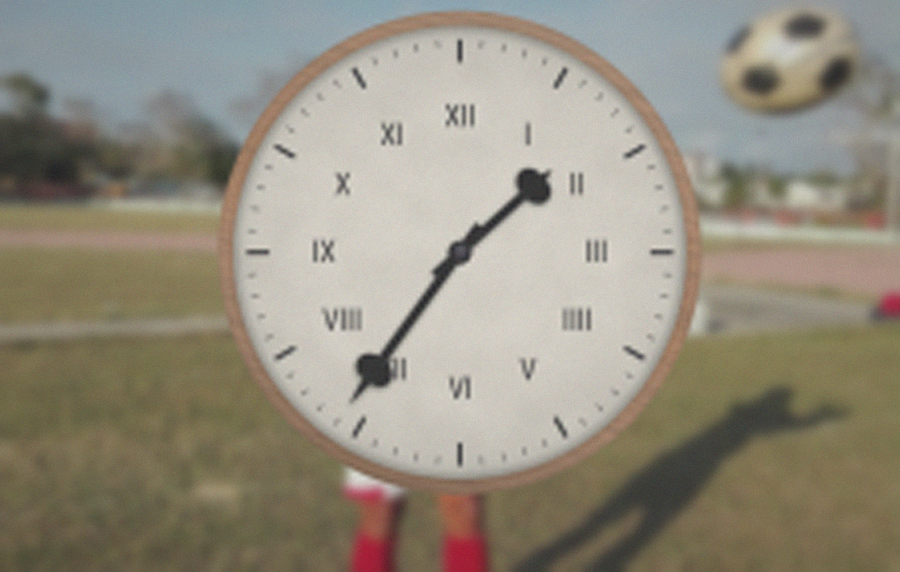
1:36
